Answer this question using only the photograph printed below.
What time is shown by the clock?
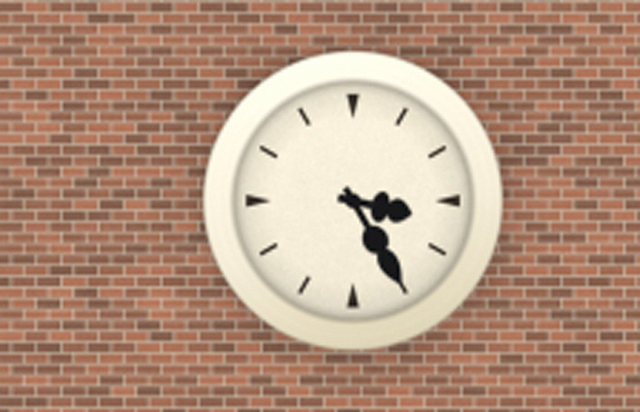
3:25
